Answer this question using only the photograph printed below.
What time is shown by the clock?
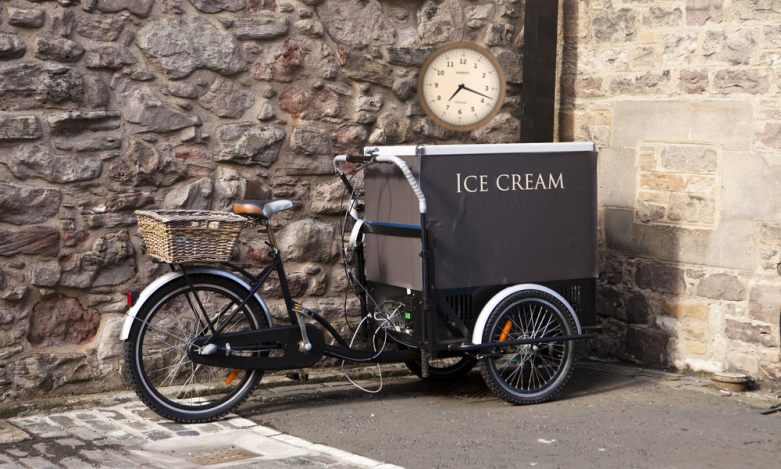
7:18
